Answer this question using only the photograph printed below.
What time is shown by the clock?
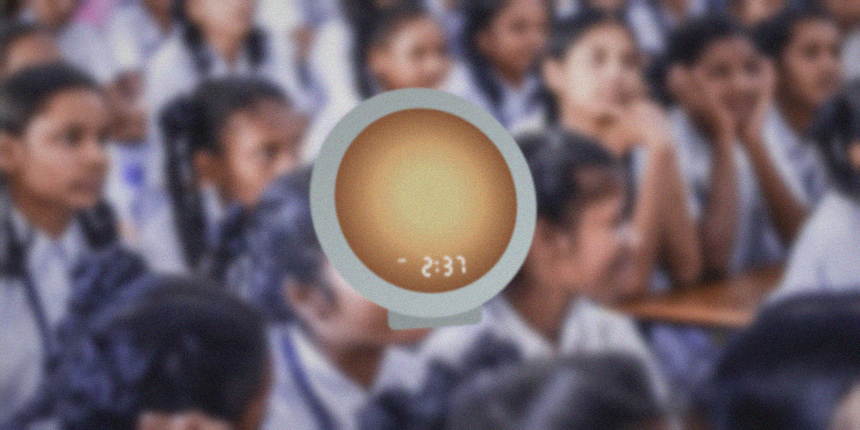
2:37
